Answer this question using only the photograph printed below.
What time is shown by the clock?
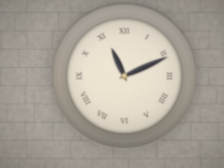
11:11
